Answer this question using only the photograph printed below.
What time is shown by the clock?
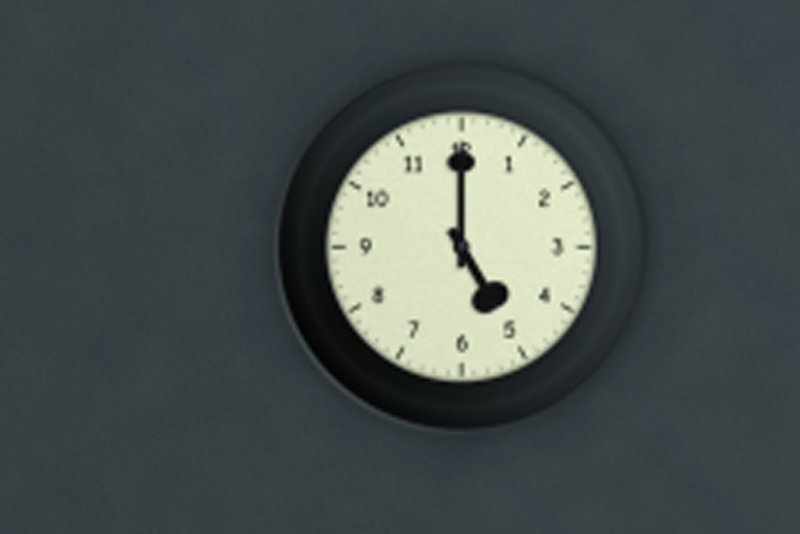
5:00
